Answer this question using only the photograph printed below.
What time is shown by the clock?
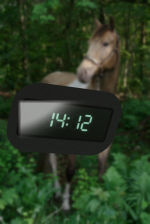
14:12
